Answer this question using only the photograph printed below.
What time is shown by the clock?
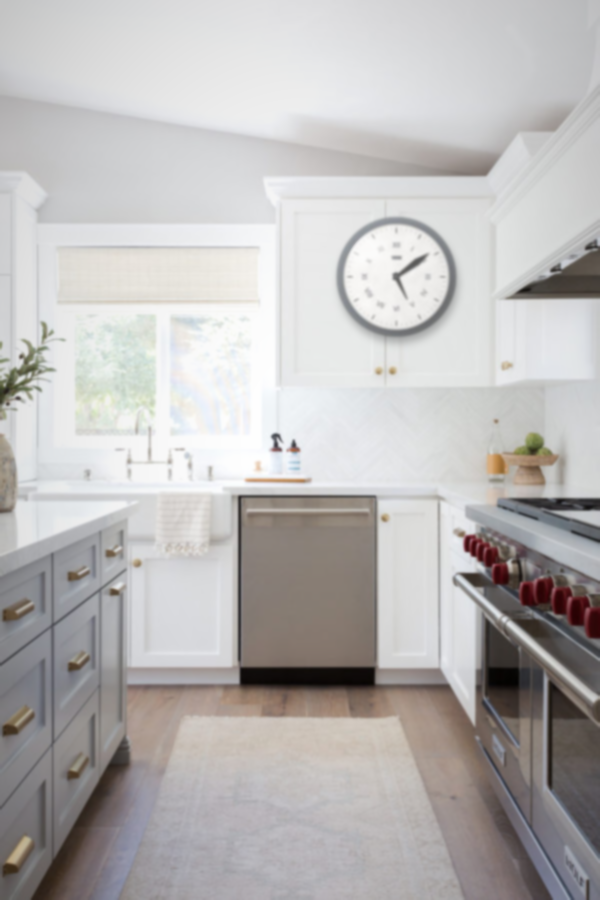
5:09
